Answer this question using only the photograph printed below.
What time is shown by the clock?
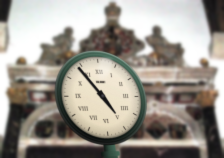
4:54
